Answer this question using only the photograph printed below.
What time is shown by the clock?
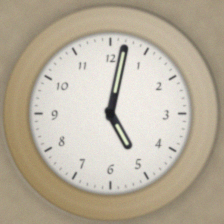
5:02
